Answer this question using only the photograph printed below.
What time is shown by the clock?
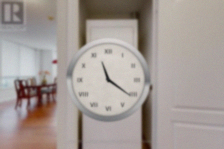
11:21
